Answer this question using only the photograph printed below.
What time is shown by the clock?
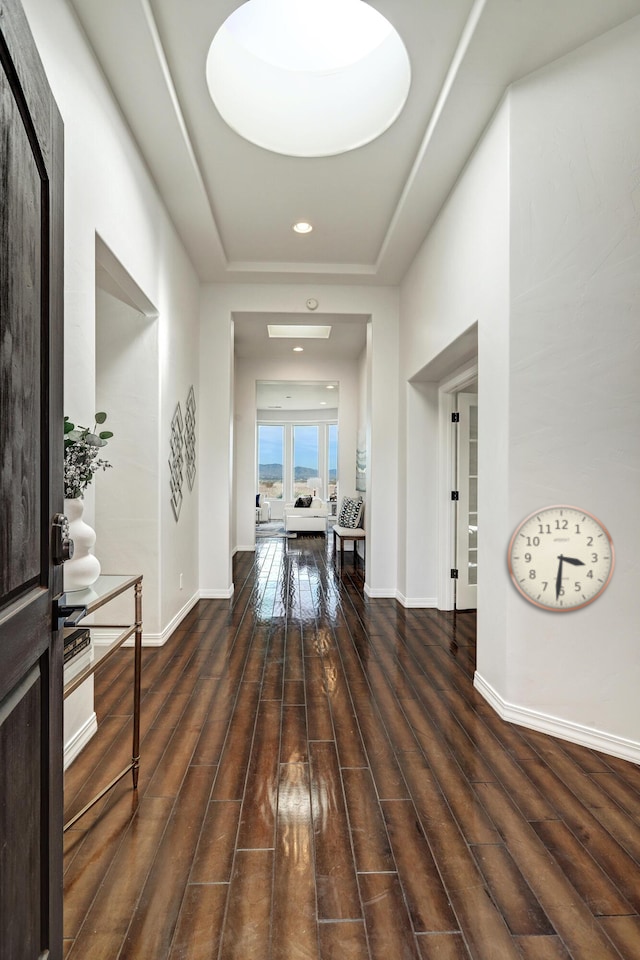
3:31
